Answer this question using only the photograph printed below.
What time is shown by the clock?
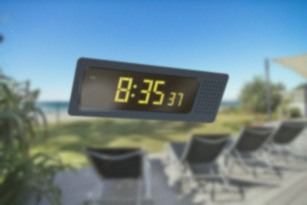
8:35:37
